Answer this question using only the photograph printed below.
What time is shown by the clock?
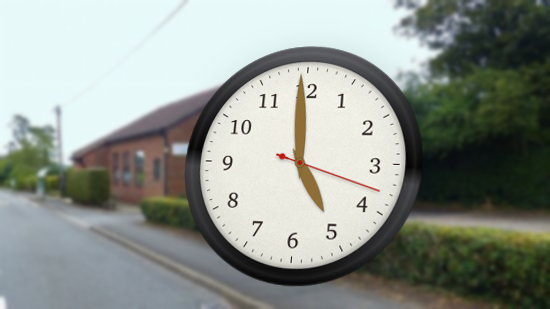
4:59:18
